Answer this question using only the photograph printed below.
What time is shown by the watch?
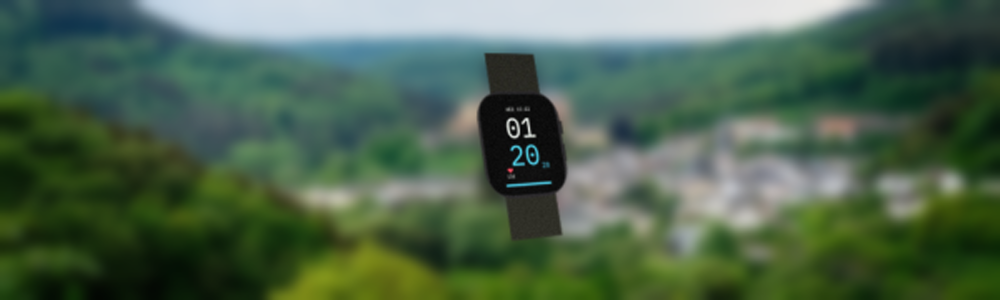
1:20
